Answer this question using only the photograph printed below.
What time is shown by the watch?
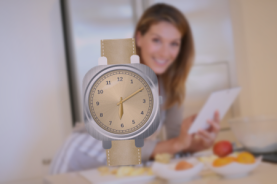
6:10
